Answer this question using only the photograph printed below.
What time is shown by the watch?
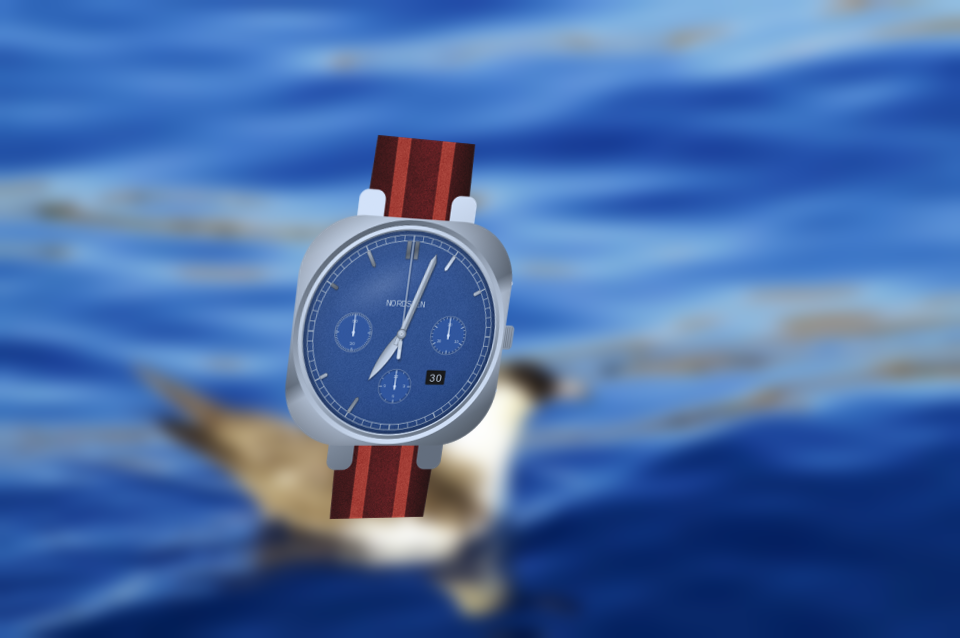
7:03
